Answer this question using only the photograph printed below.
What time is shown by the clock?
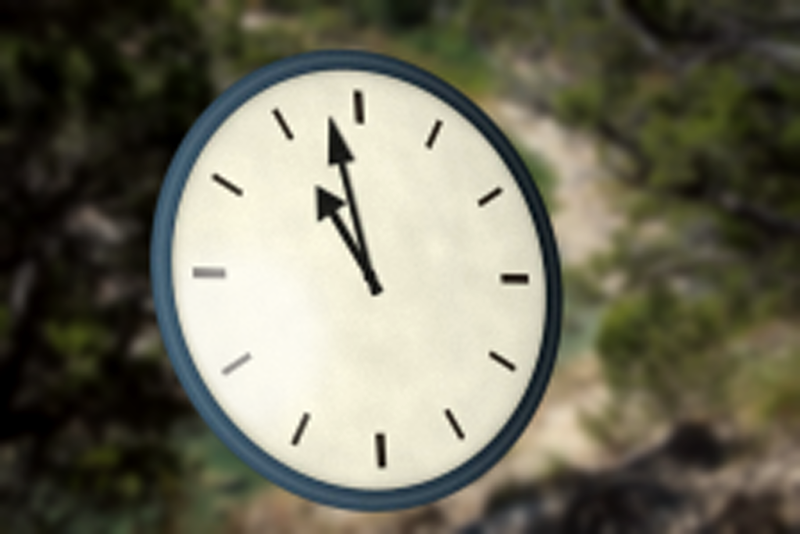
10:58
